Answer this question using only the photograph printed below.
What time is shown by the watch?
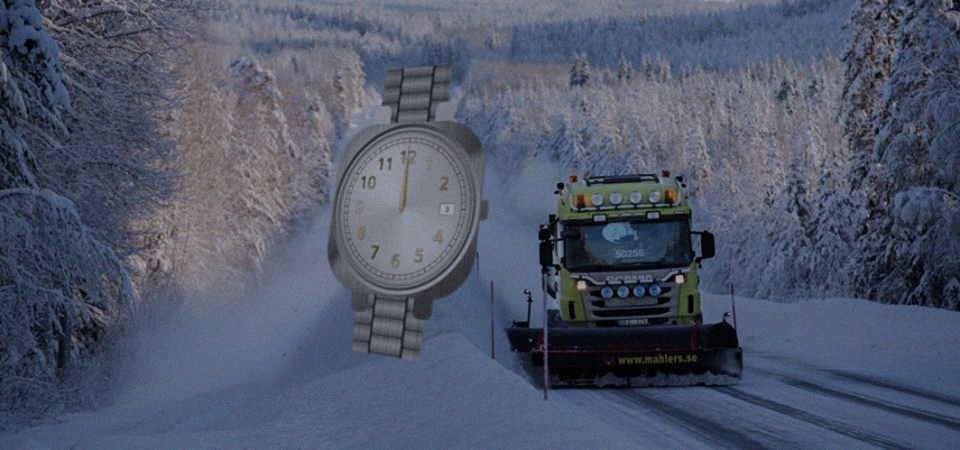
12:00
